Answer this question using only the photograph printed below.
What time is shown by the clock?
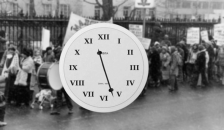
11:27
